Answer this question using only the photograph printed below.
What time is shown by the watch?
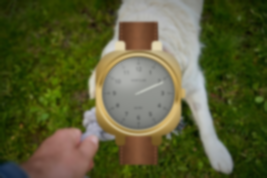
2:11
